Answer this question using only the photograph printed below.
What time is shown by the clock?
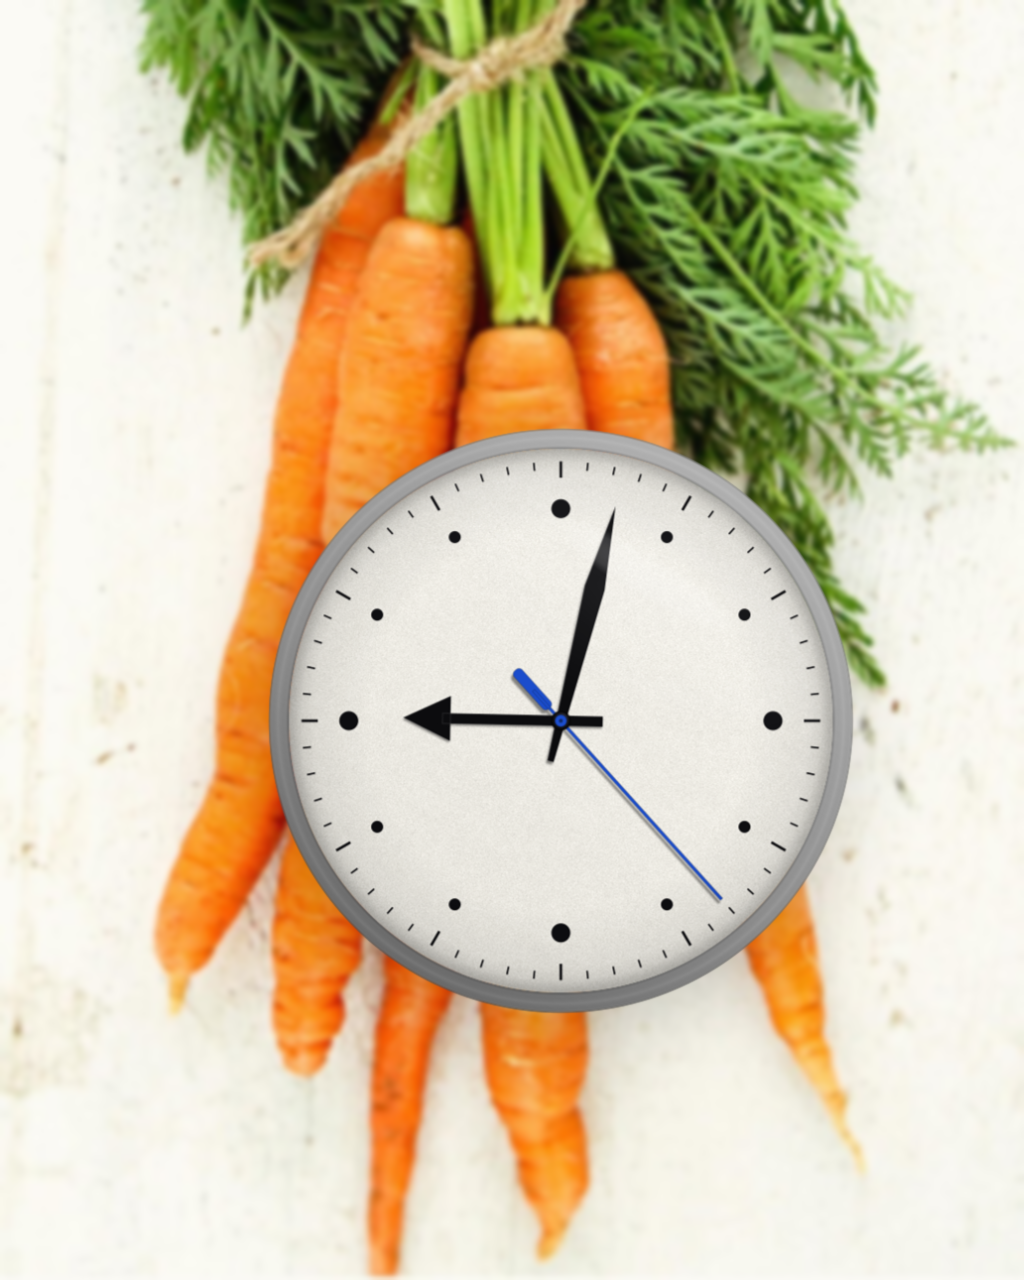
9:02:23
